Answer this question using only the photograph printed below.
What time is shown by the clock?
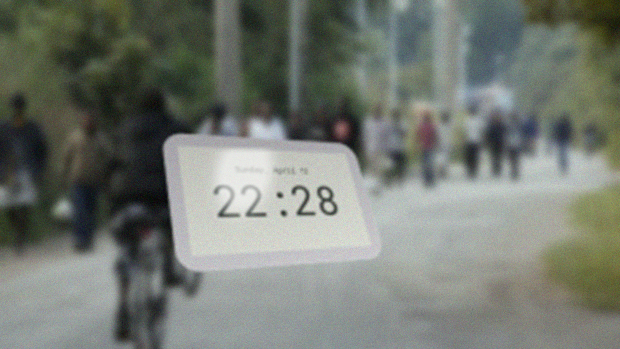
22:28
